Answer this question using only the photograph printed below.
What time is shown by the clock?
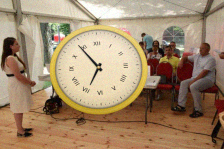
6:54
